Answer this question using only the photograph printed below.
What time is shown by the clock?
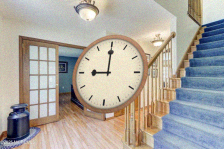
9:00
